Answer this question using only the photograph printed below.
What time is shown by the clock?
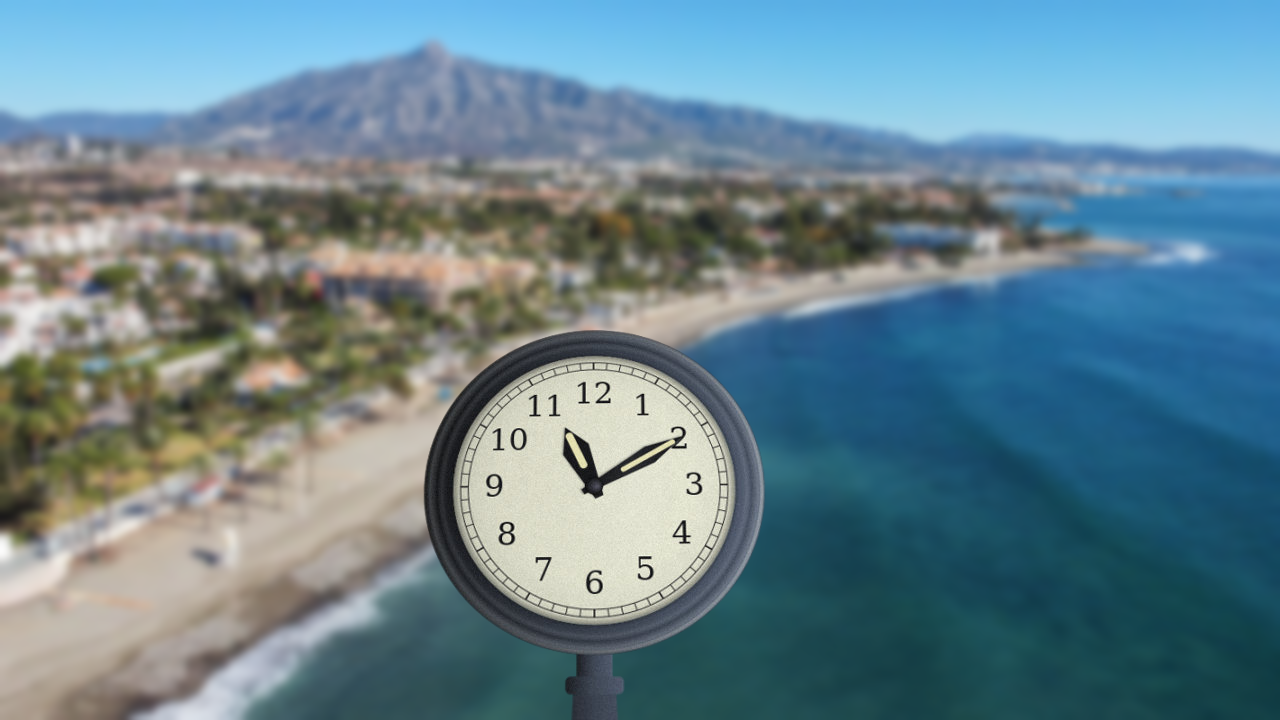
11:10
